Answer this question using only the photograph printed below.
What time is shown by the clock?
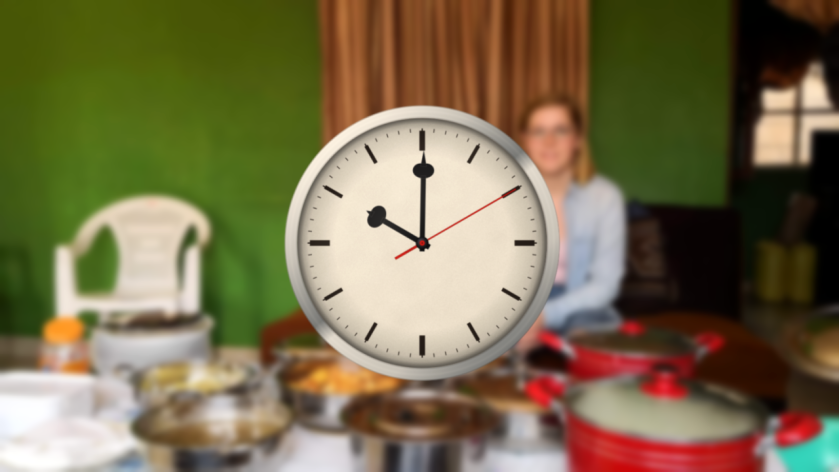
10:00:10
